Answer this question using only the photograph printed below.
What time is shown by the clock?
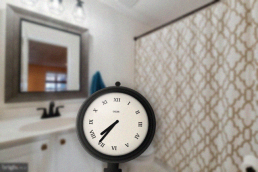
7:36
